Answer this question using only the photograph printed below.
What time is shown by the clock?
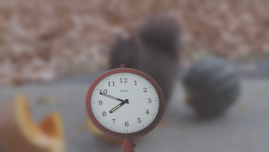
7:49
